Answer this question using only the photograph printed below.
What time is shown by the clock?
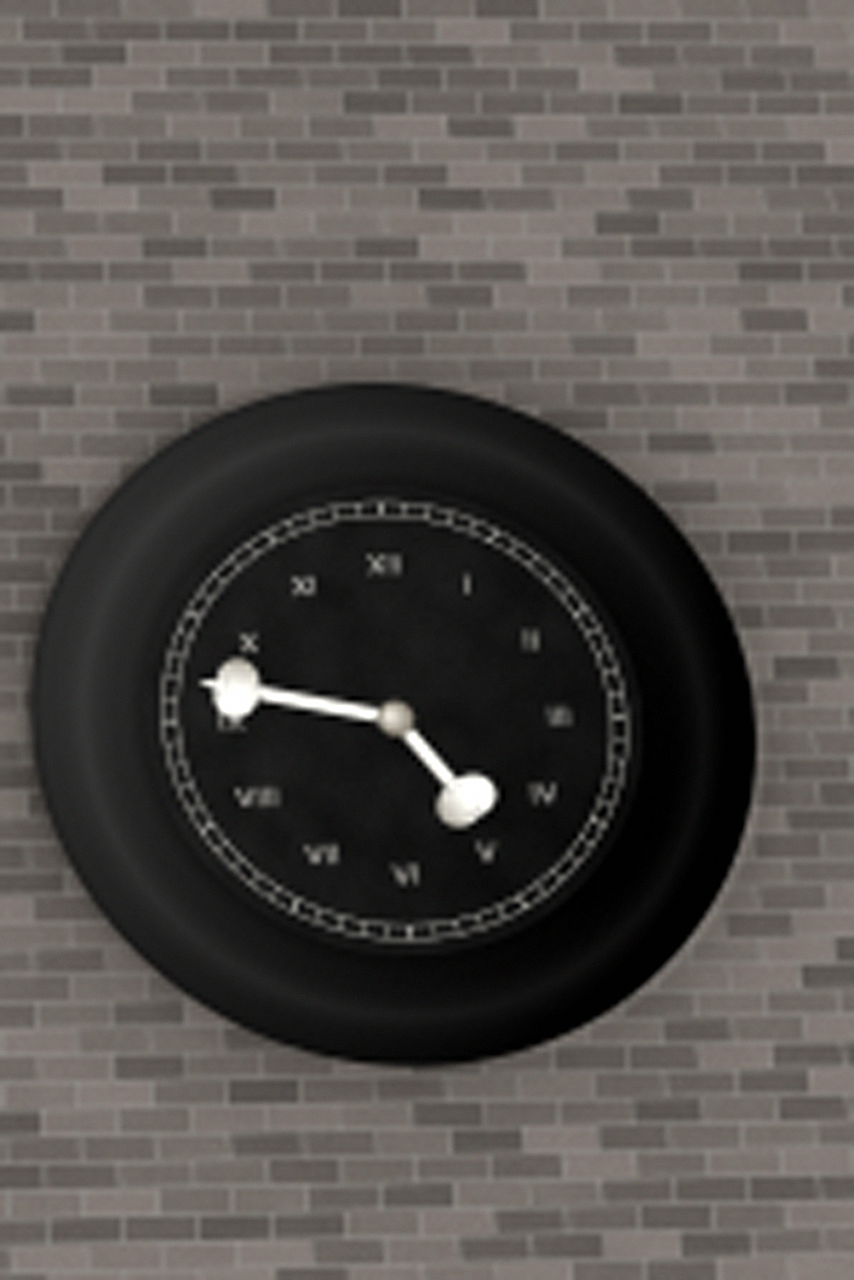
4:47
